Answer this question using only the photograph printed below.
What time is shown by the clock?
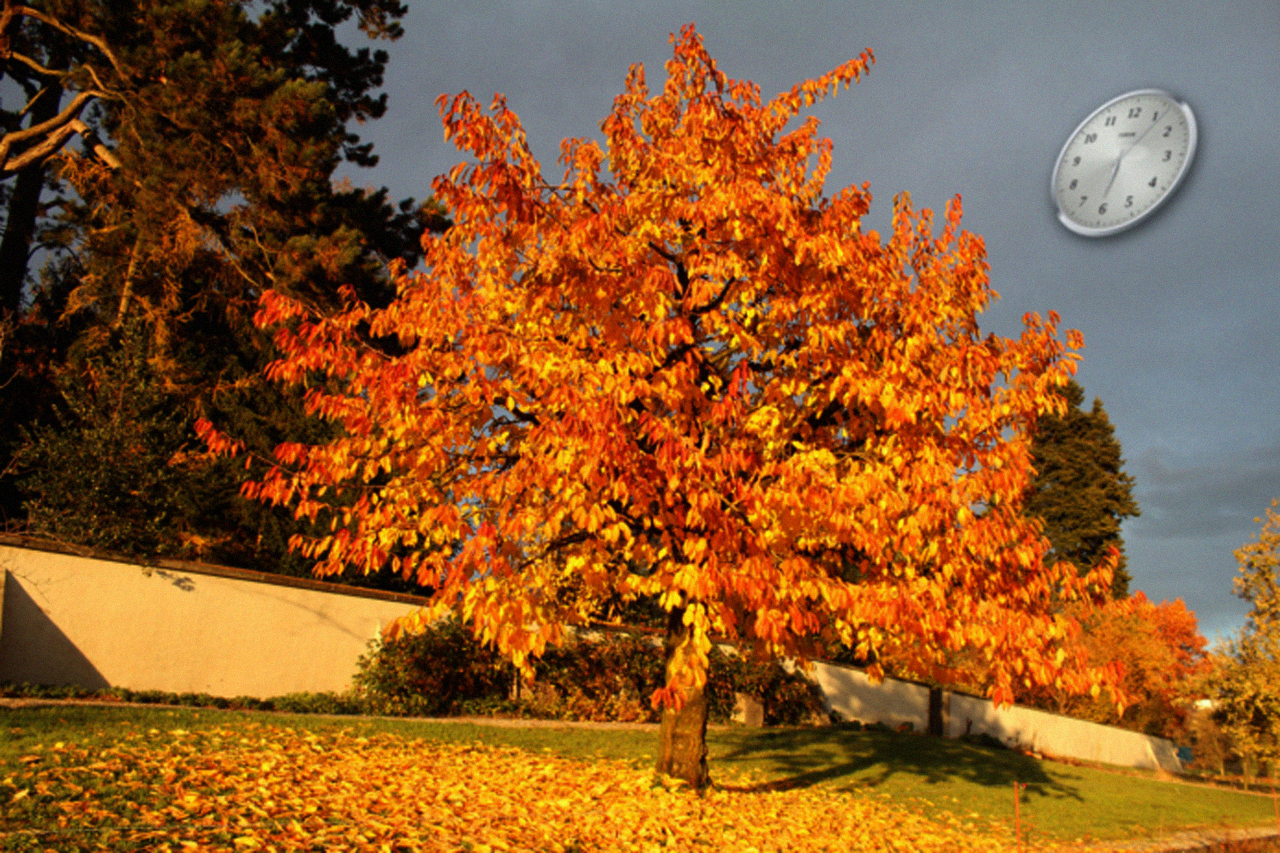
6:06
